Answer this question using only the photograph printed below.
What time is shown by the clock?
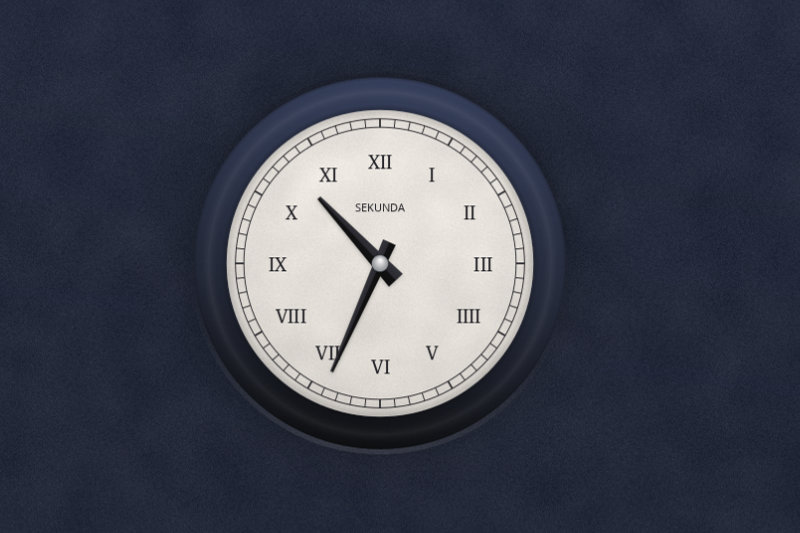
10:34
